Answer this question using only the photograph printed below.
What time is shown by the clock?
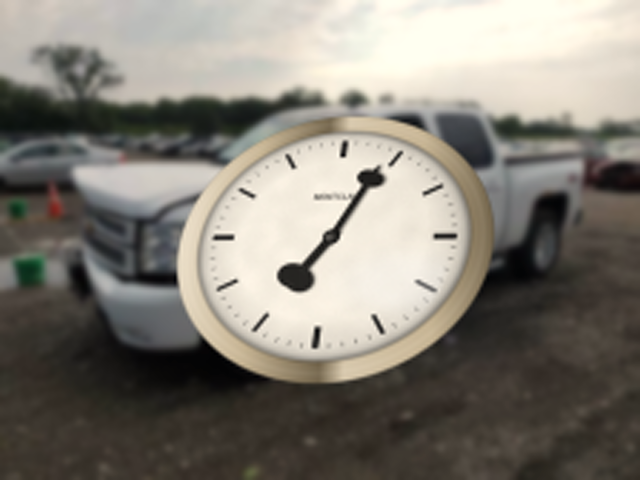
7:04
